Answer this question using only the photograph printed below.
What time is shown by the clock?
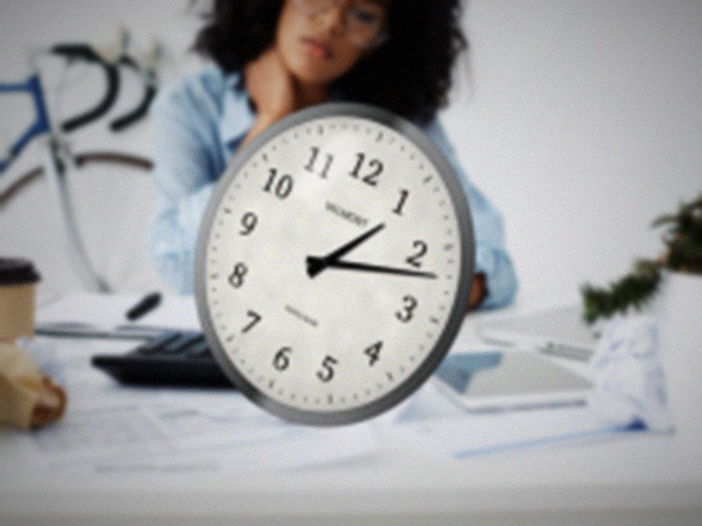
1:12
